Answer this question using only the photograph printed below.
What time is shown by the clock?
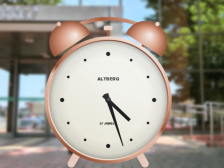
4:27
